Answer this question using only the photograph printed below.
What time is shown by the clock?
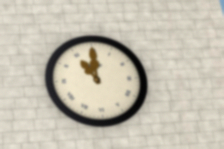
11:00
